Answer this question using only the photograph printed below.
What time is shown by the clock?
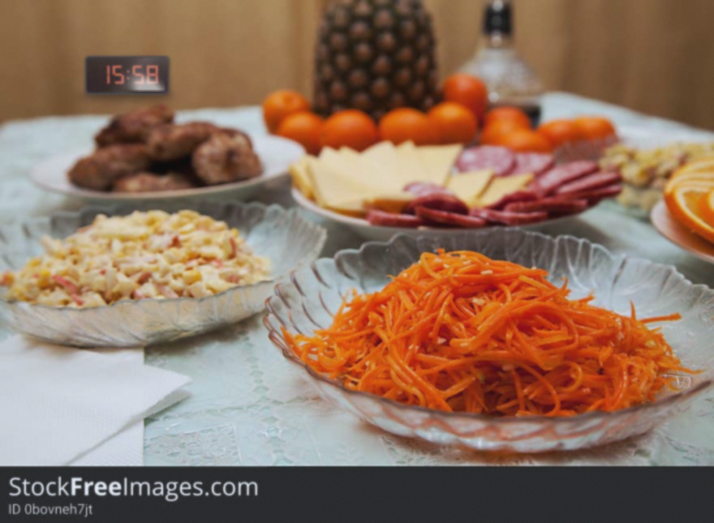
15:58
